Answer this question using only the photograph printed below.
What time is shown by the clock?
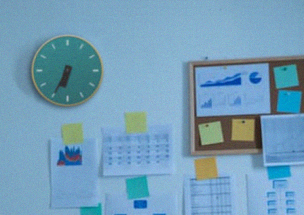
6:35
